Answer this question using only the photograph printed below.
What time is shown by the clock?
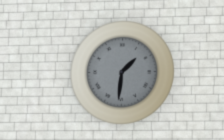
1:31
